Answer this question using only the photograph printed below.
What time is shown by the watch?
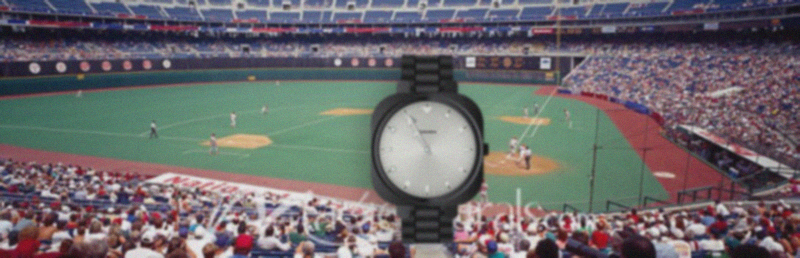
10:55
